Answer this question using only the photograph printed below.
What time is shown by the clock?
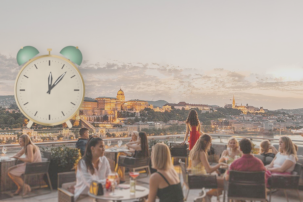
12:07
